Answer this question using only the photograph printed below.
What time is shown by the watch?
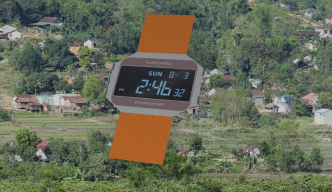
2:46:32
